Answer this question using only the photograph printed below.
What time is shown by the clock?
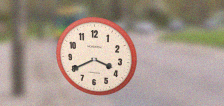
3:40
